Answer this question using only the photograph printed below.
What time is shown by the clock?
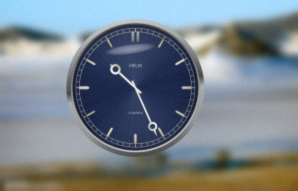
10:26
